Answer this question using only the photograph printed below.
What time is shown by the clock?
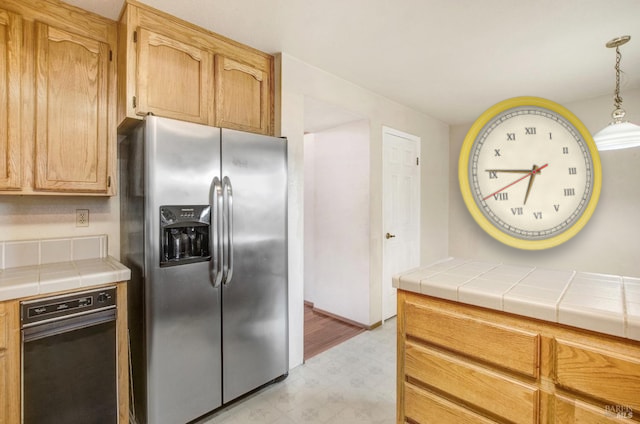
6:45:41
